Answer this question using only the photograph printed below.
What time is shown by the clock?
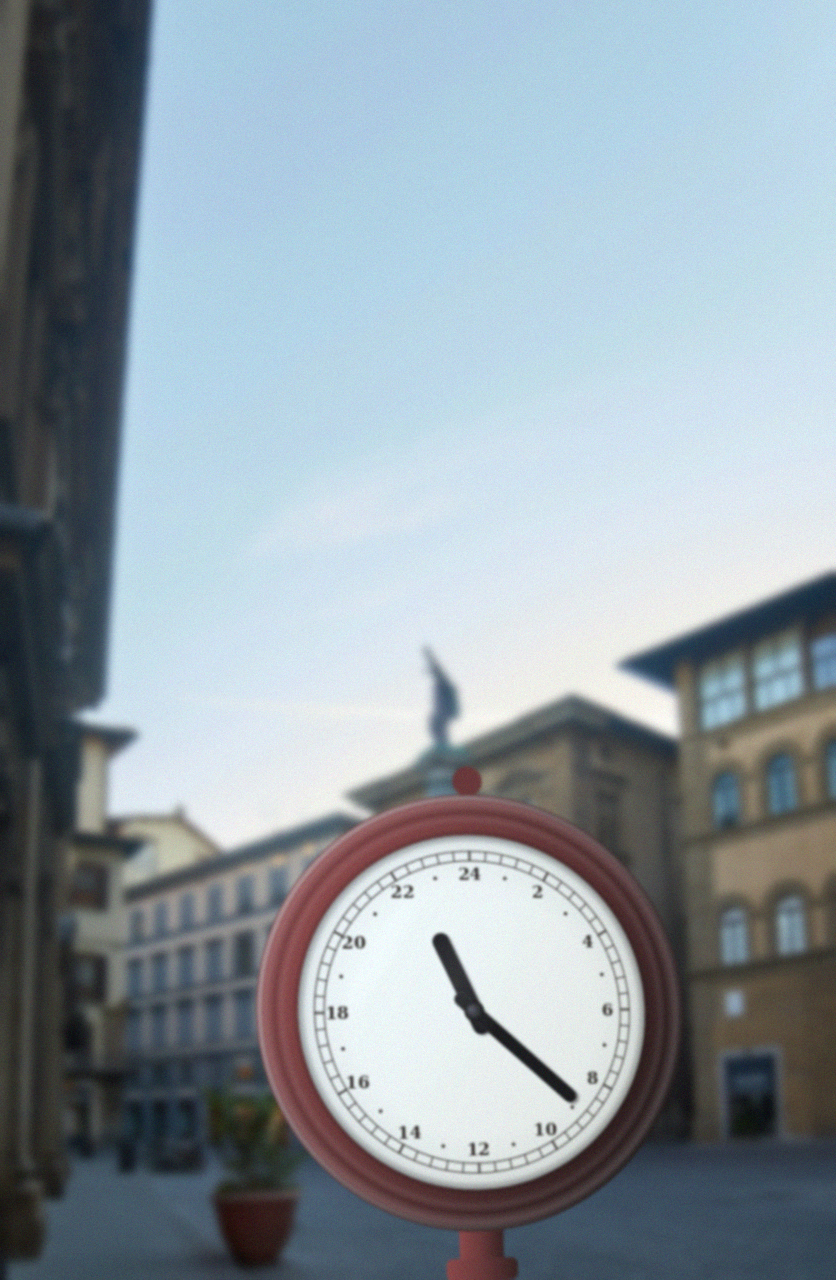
22:22
